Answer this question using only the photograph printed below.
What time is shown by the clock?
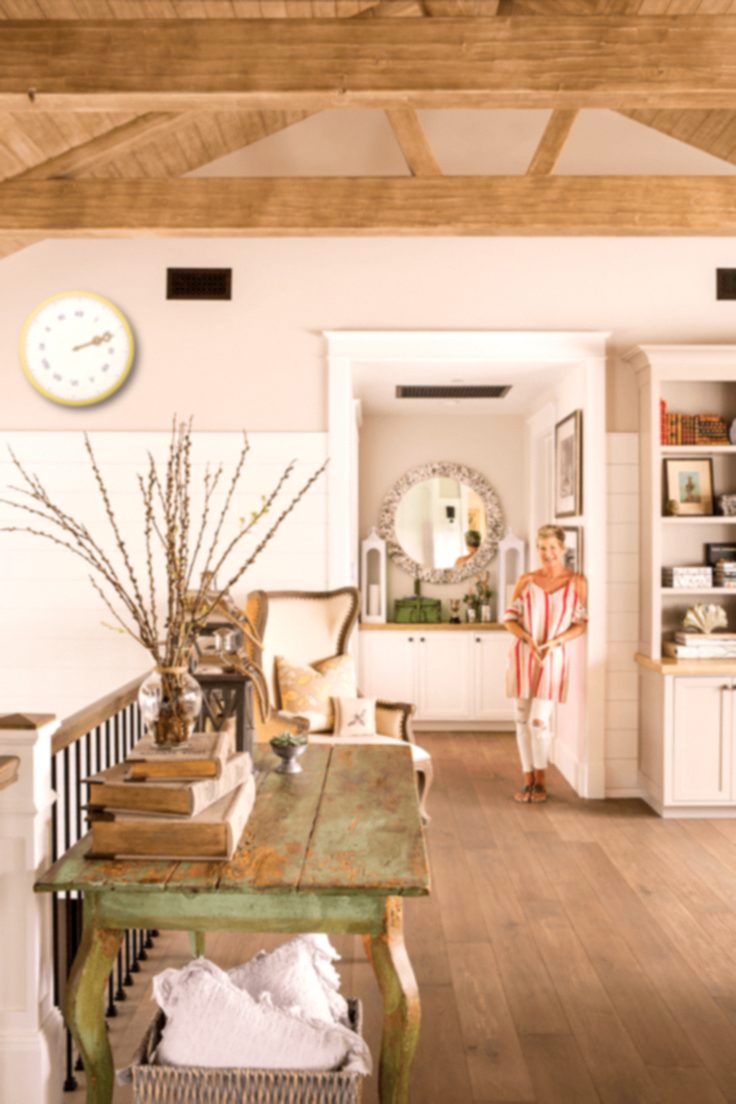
2:11
